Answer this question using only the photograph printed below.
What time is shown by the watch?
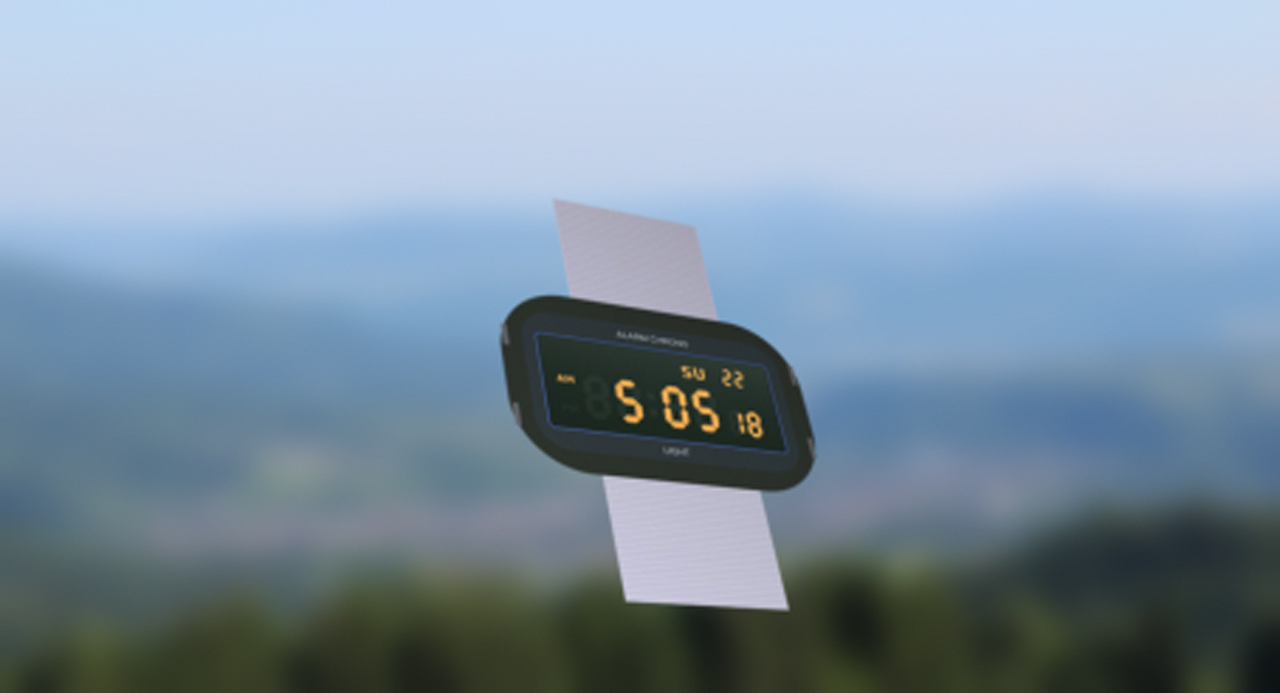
5:05:18
